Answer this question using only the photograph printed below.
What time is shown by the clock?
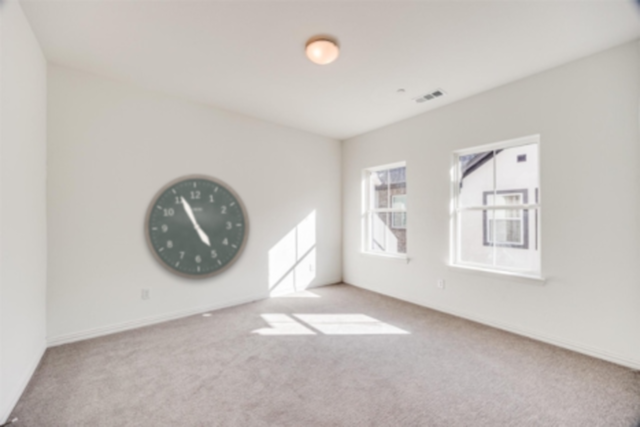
4:56
